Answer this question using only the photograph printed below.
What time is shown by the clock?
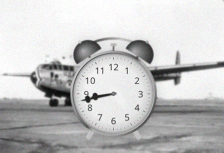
8:43
